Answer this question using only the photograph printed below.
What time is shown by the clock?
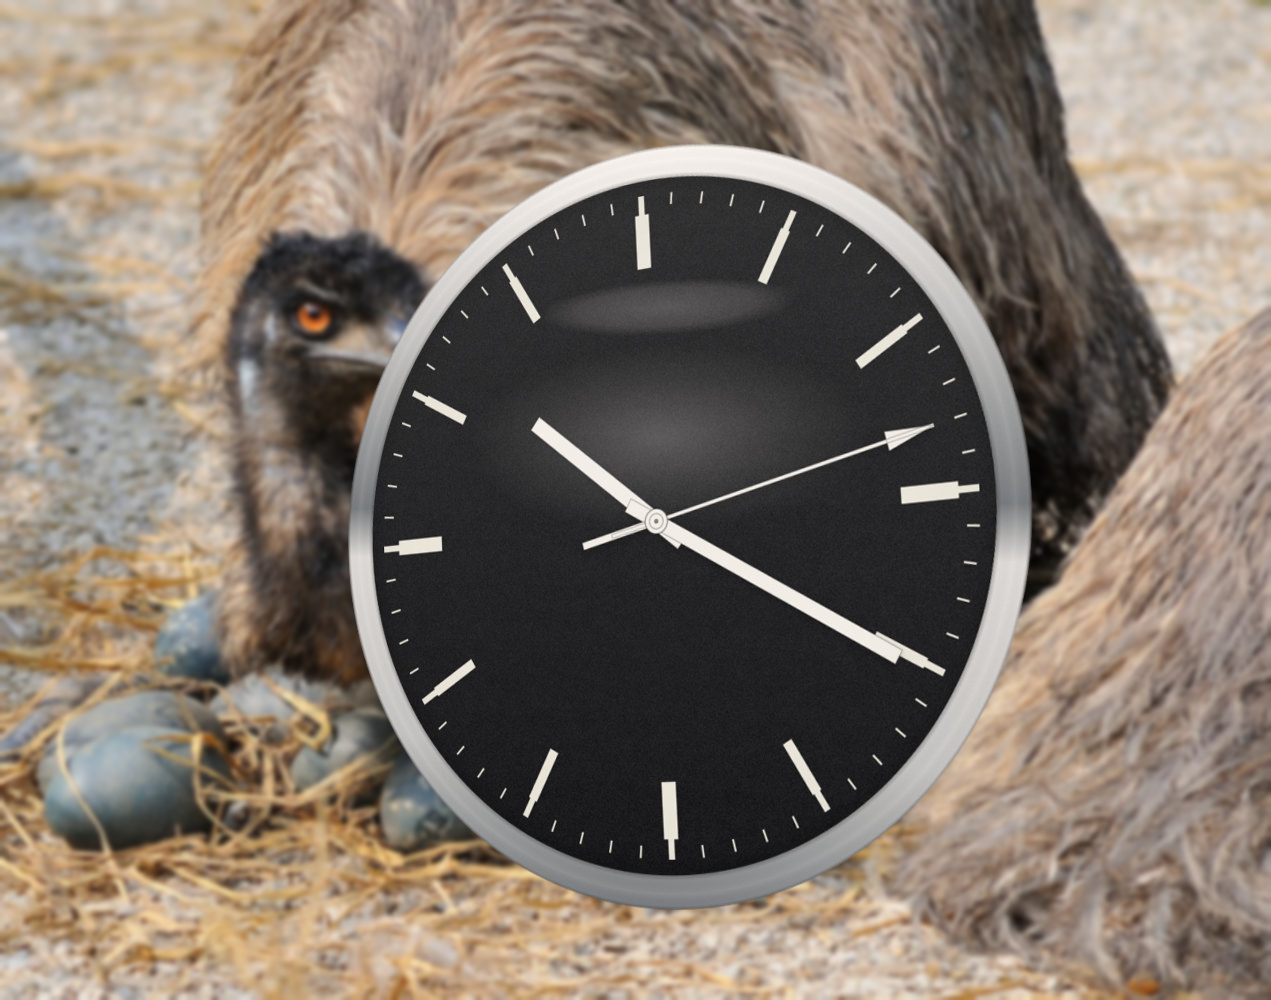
10:20:13
